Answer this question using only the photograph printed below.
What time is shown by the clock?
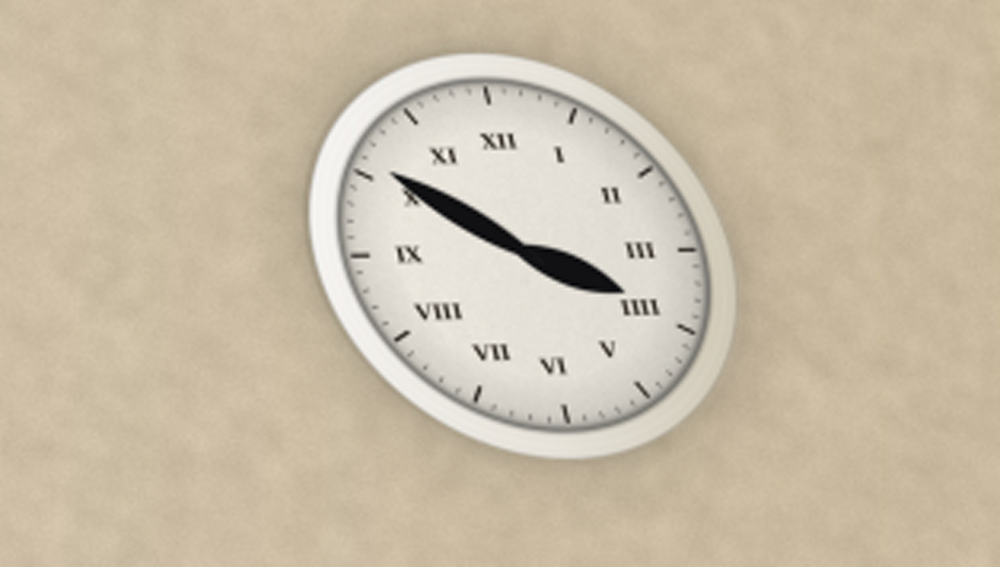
3:51
